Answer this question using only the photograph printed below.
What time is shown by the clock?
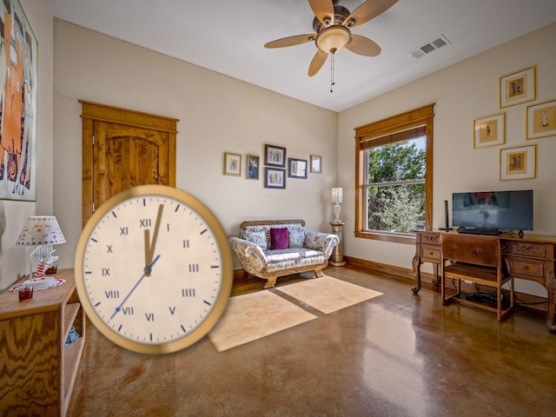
12:02:37
